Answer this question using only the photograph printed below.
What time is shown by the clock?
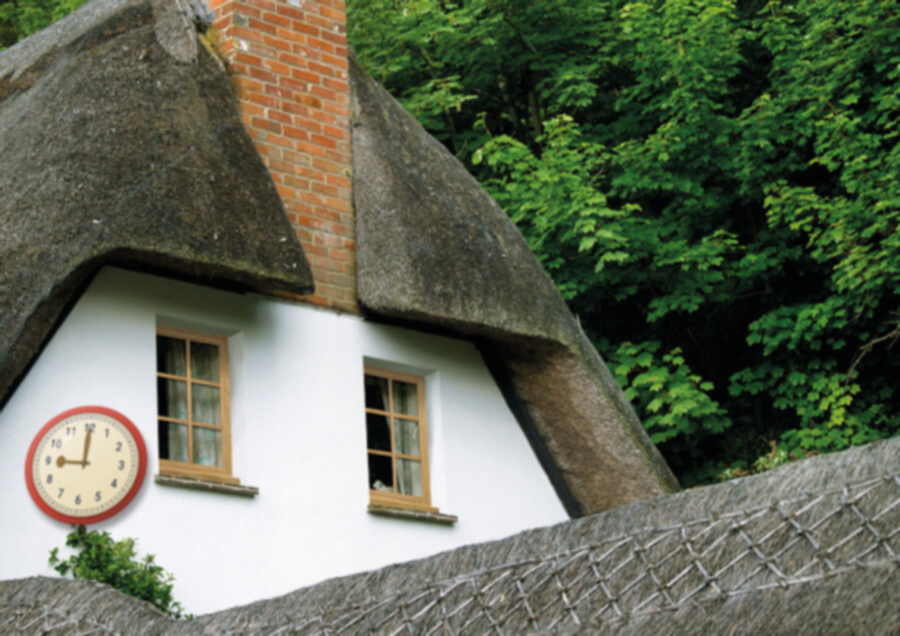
9:00
